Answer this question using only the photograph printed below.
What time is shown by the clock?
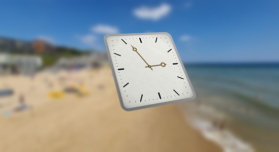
2:56
